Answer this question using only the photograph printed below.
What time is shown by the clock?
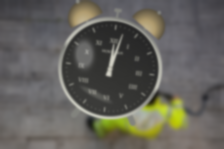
12:02
